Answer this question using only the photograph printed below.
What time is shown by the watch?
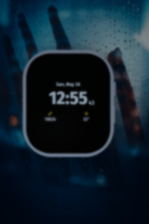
12:55
